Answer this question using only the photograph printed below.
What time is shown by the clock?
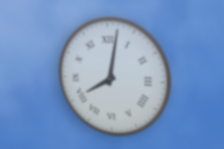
8:02
